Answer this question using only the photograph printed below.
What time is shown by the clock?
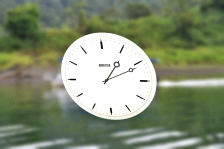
1:11
